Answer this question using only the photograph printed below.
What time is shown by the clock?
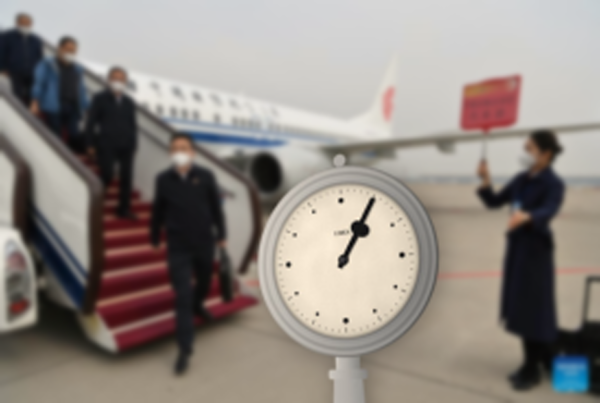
1:05
